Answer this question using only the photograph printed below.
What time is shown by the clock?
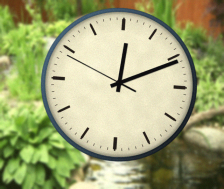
12:10:49
